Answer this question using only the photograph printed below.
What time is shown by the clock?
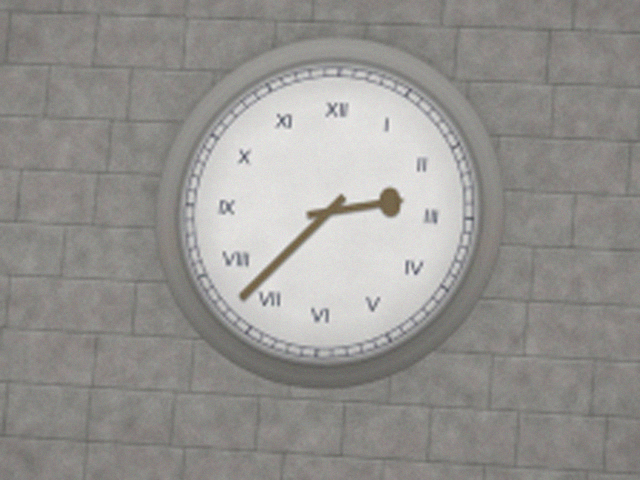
2:37
